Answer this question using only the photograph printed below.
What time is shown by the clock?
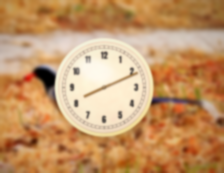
8:11
